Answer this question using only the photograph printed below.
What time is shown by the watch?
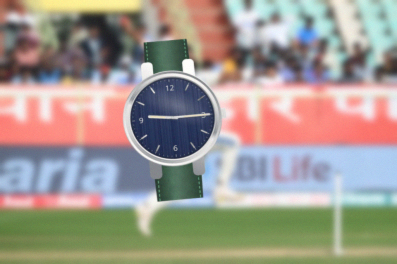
9:15
